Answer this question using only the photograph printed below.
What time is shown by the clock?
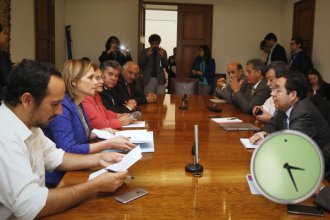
3:27
